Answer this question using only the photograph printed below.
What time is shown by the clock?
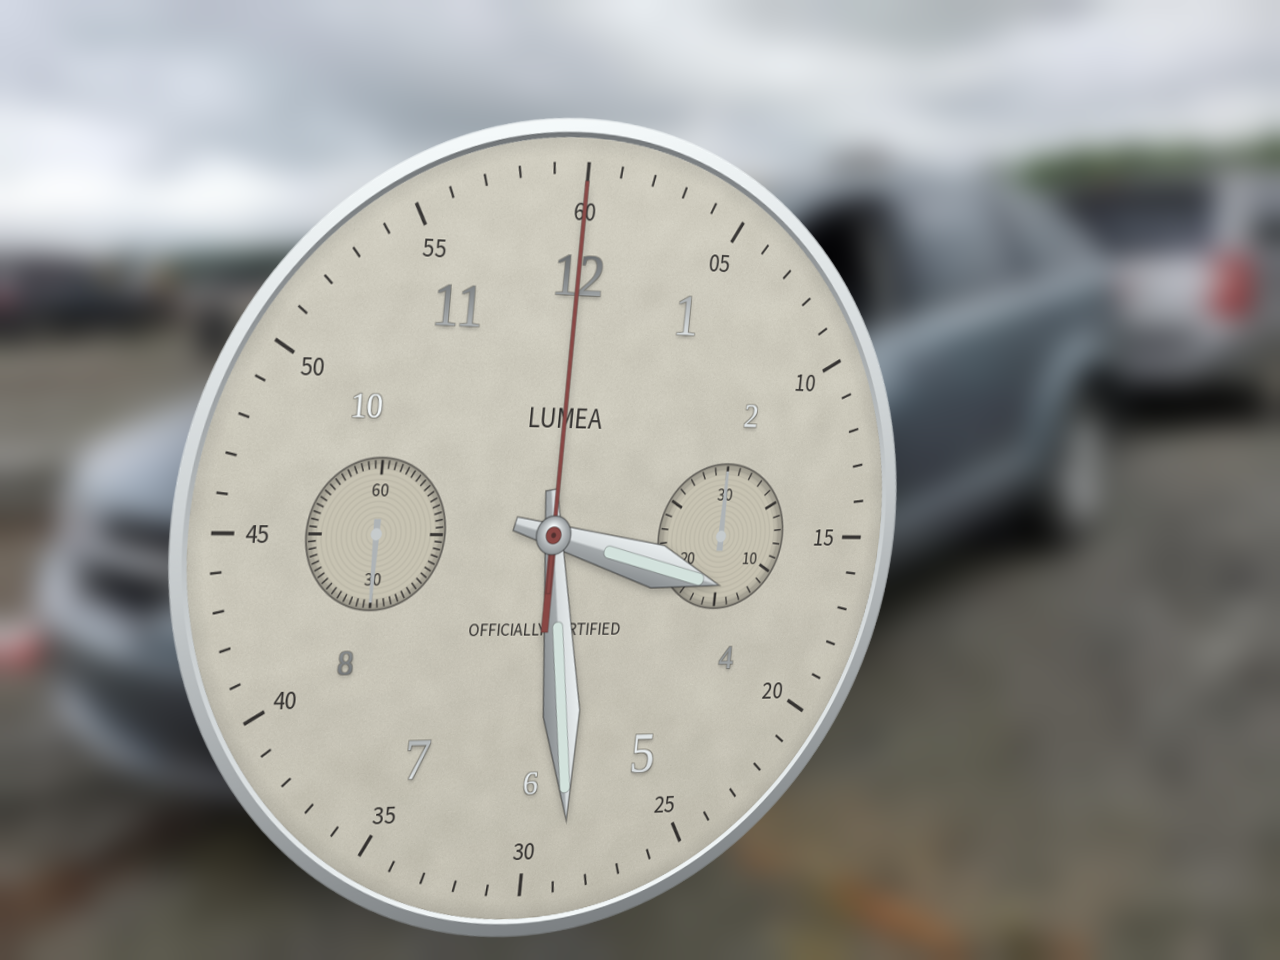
3:28:30
